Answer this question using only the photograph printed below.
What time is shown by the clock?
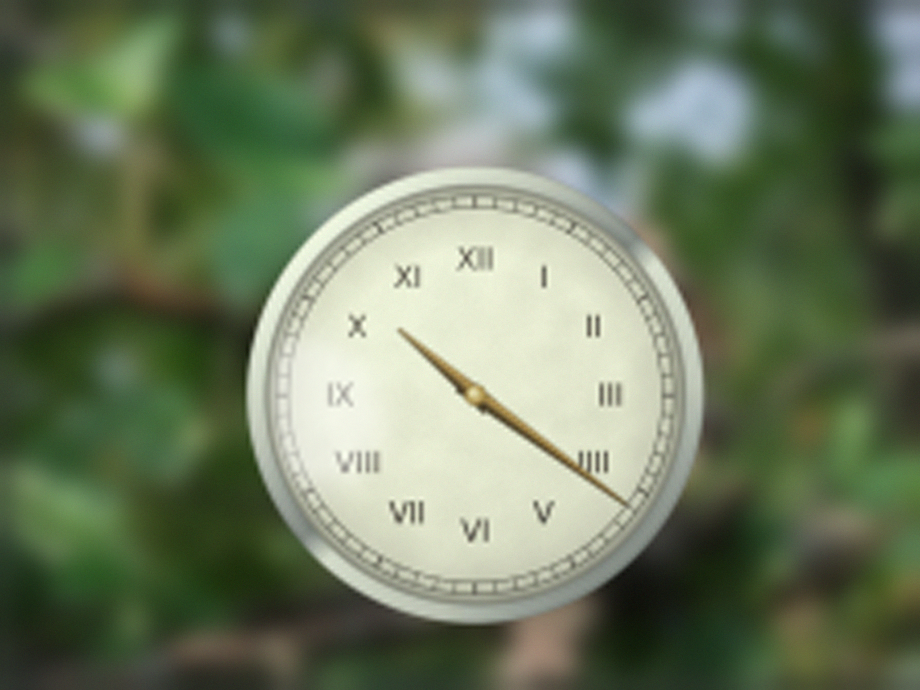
10:21
